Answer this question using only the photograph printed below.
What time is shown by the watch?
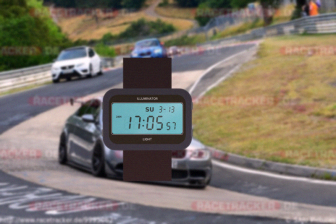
17:05:57
